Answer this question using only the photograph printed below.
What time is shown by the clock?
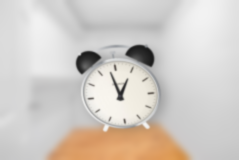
12:58
